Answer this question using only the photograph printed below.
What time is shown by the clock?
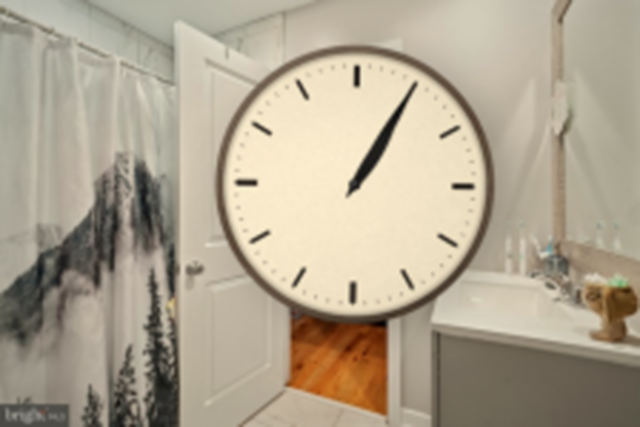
1:05
